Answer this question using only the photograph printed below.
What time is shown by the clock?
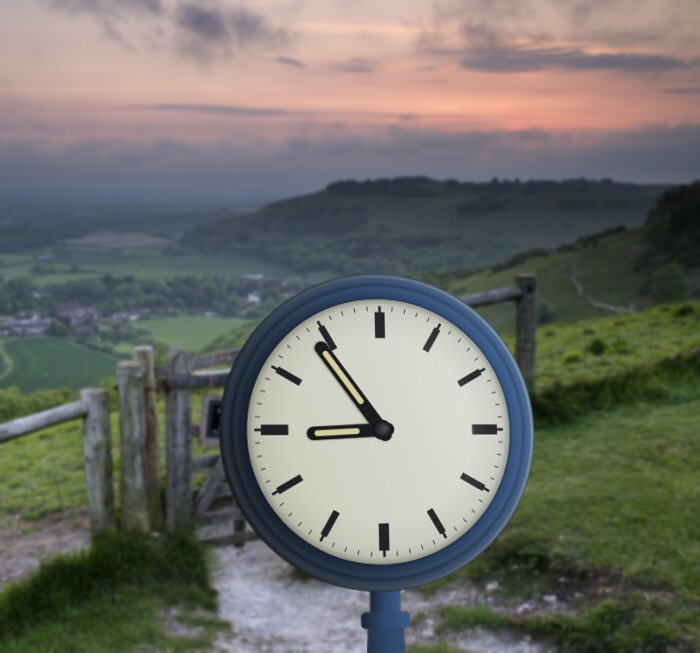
8:54
